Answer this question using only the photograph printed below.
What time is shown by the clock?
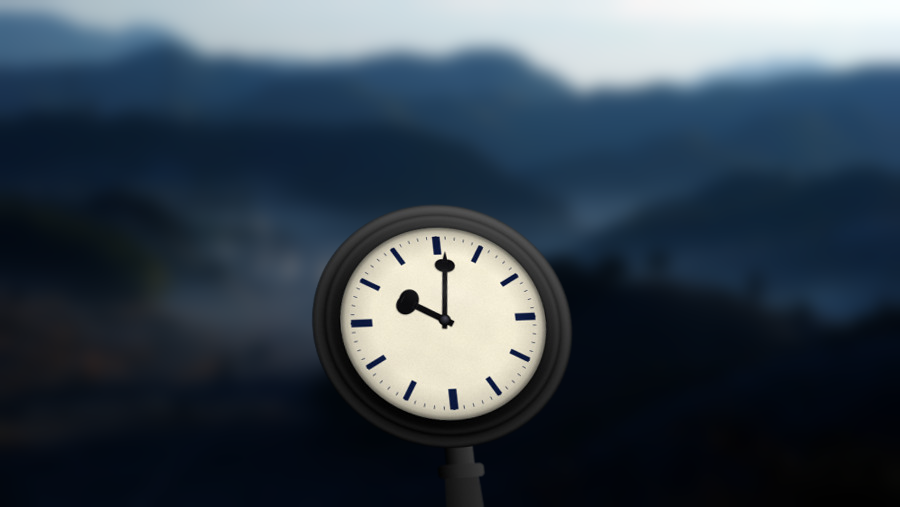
10:01
